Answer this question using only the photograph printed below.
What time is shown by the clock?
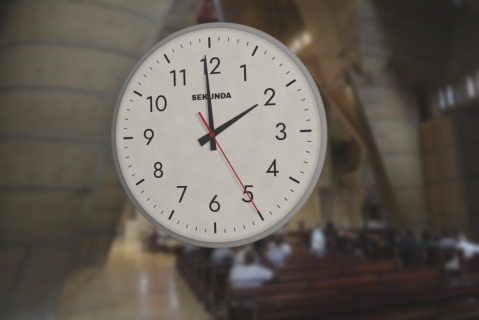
1:59:25
